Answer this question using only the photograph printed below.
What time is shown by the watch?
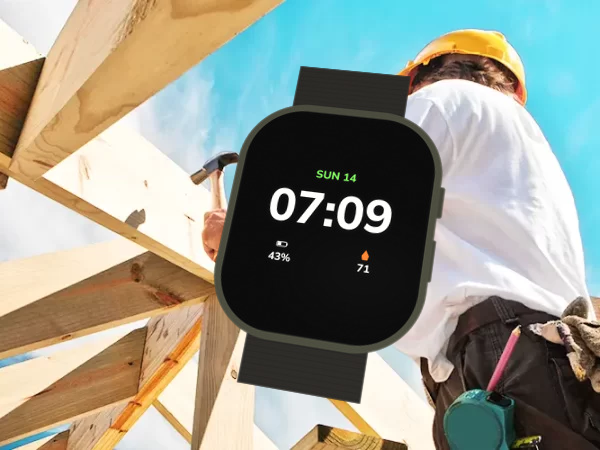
7:09
